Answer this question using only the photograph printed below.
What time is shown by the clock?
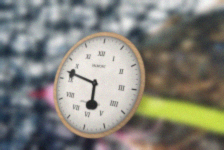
5:47
